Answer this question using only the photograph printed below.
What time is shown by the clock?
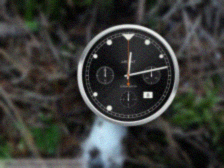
12:13
